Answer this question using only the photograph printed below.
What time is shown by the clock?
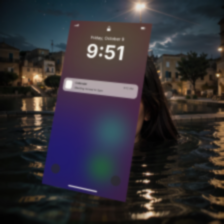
9:51
